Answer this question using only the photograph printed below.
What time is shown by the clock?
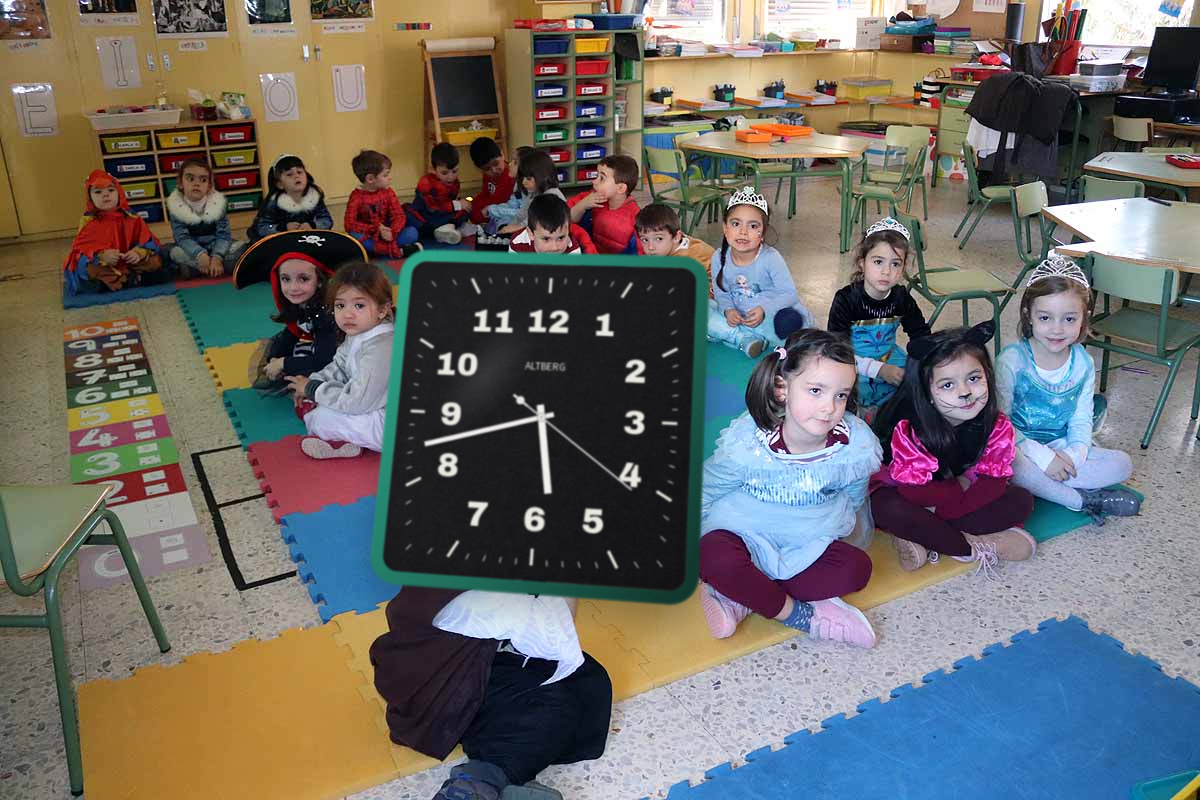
5:42:21
